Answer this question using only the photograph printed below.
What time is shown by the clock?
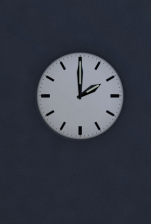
2:00
